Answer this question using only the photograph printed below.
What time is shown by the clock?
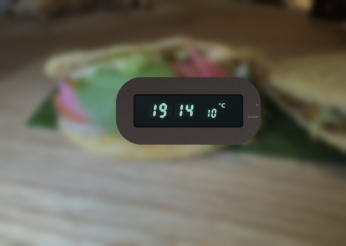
19:14
